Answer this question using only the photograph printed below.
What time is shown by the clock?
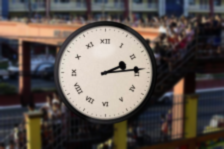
2:14
